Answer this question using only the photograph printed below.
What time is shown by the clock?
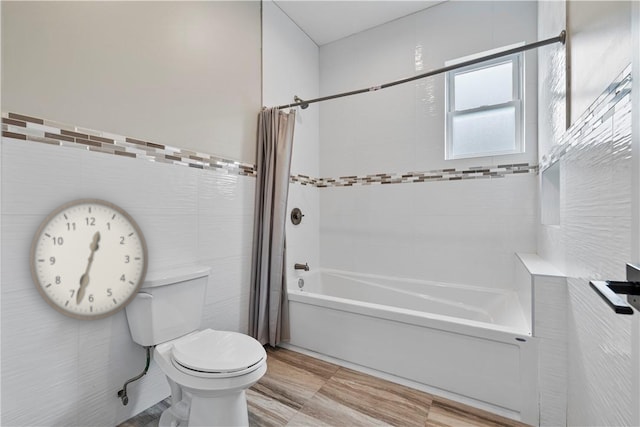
12:33
